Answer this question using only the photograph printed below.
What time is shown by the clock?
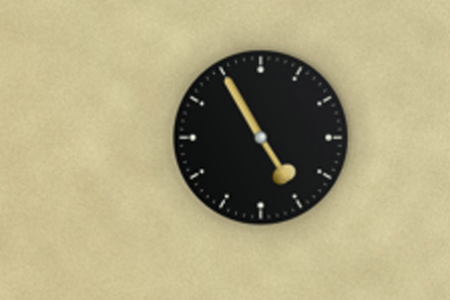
4:55
